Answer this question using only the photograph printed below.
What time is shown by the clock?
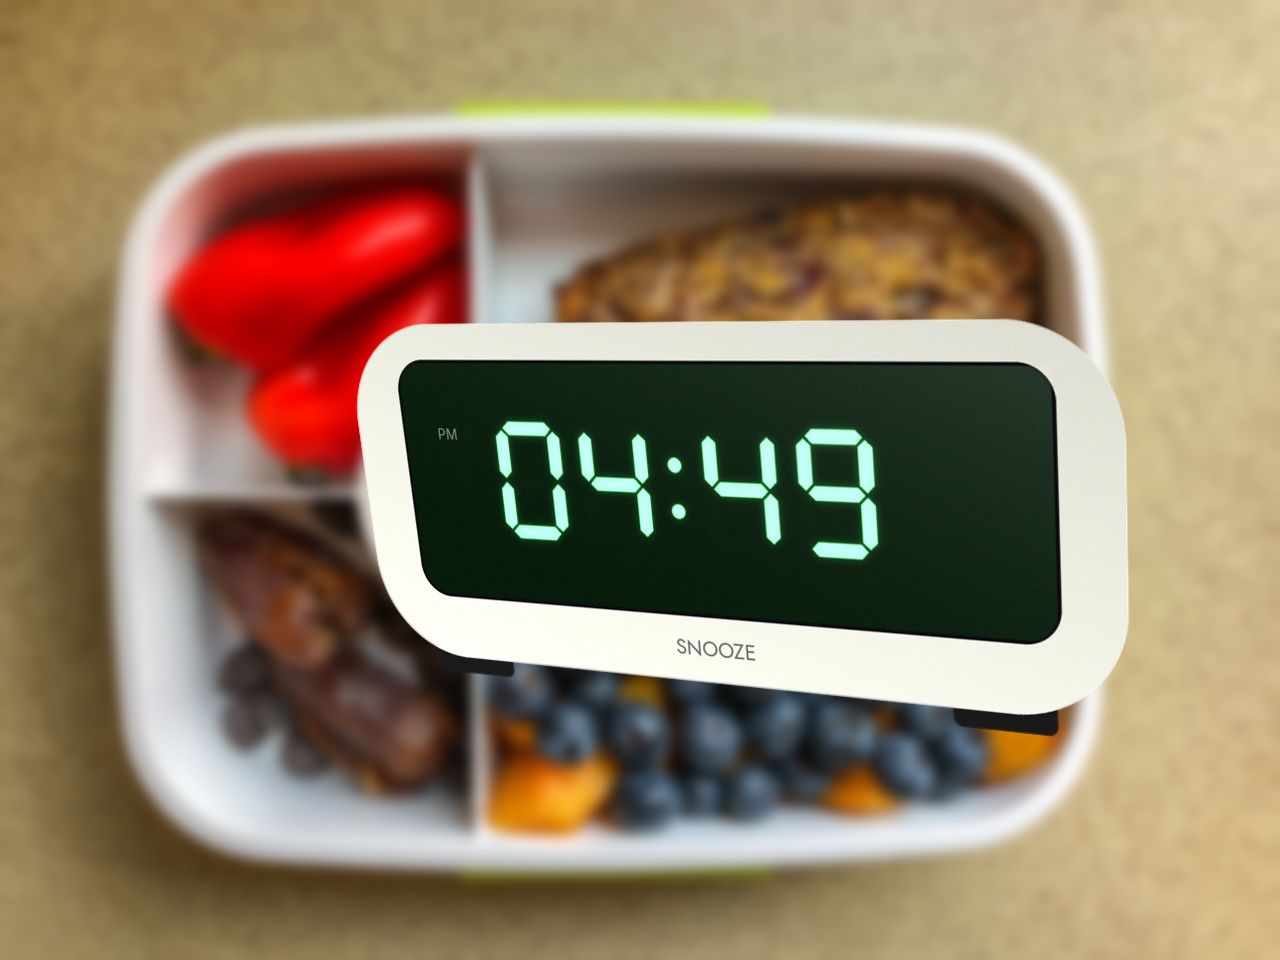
4:49
